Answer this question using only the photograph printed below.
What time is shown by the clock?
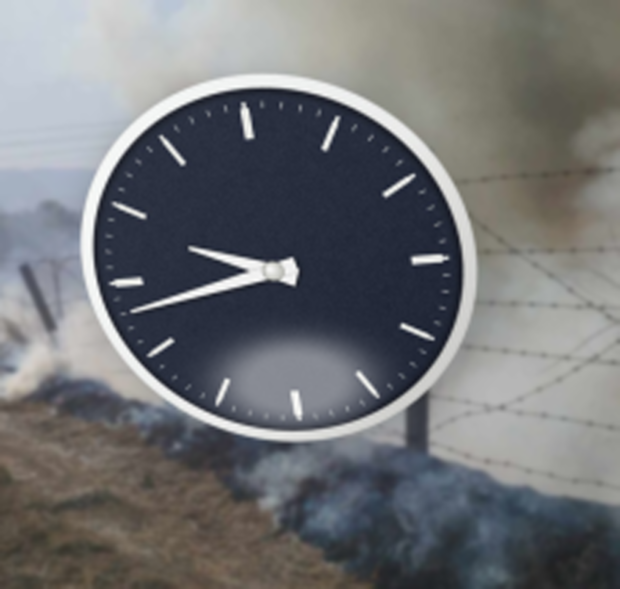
9:43
